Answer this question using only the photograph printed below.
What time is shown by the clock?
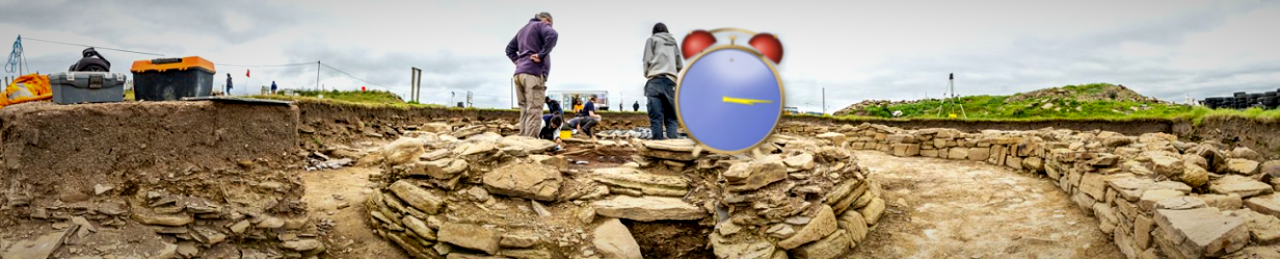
3:15
